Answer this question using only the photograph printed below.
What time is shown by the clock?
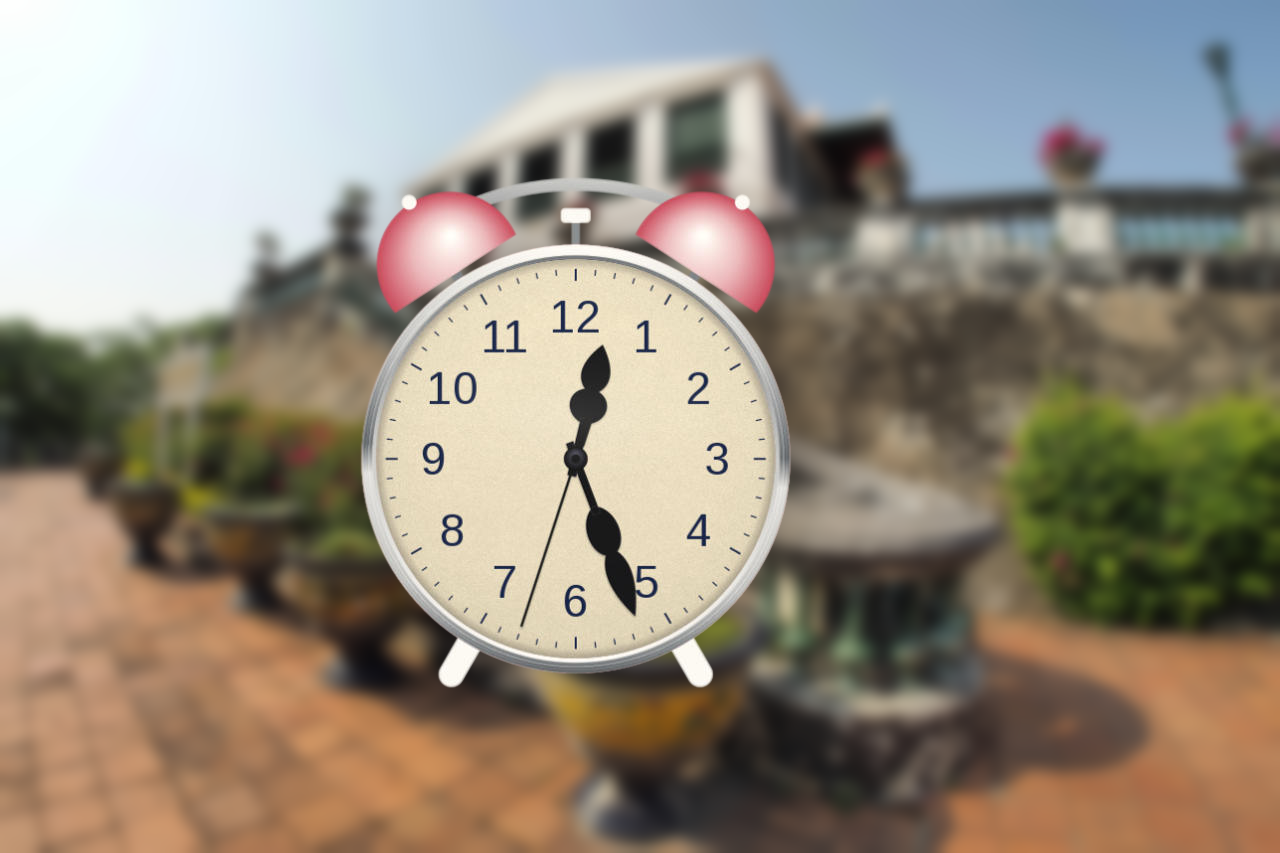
12:26:33
